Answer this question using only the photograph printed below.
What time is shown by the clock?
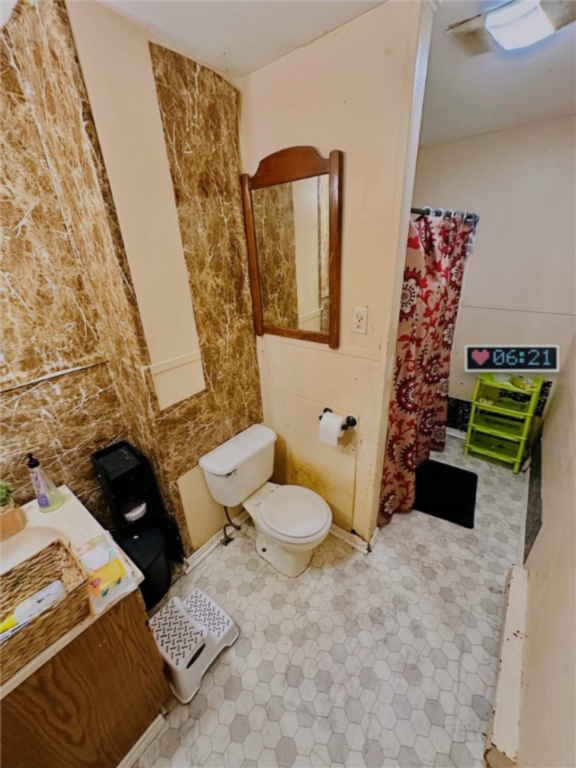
6:21
